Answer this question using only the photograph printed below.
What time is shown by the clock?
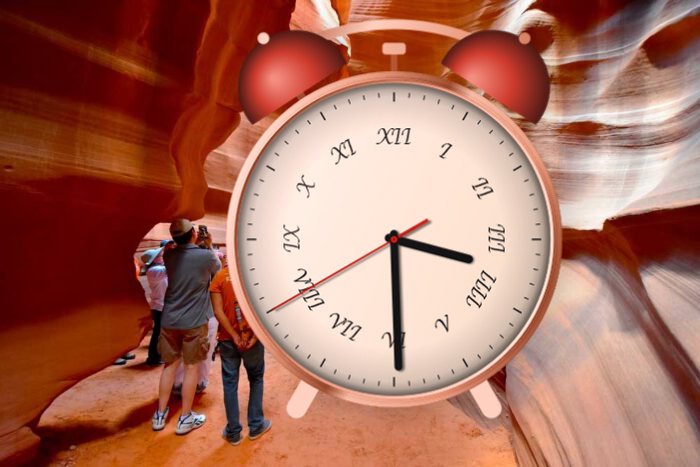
3:29:40
